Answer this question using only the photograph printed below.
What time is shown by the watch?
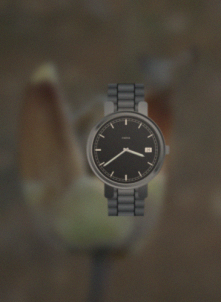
3:39
